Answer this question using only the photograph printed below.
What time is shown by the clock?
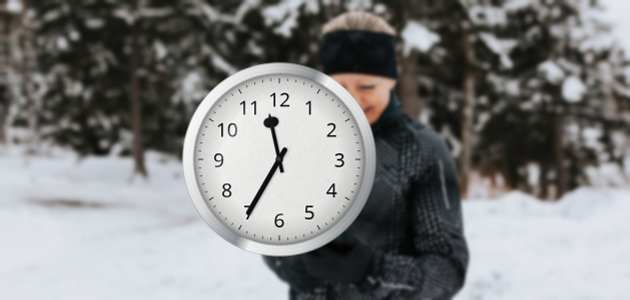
11:35
